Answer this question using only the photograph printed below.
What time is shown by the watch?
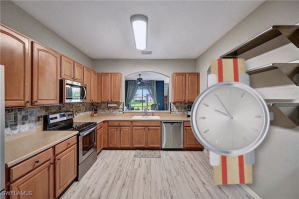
9:55
